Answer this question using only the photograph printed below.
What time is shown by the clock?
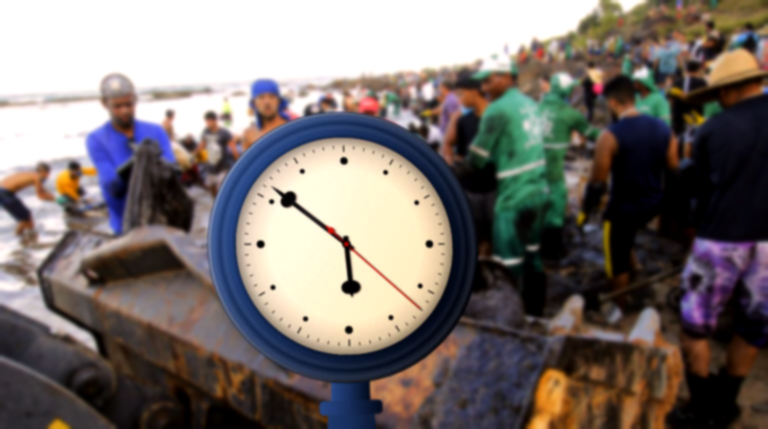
5:51:22
